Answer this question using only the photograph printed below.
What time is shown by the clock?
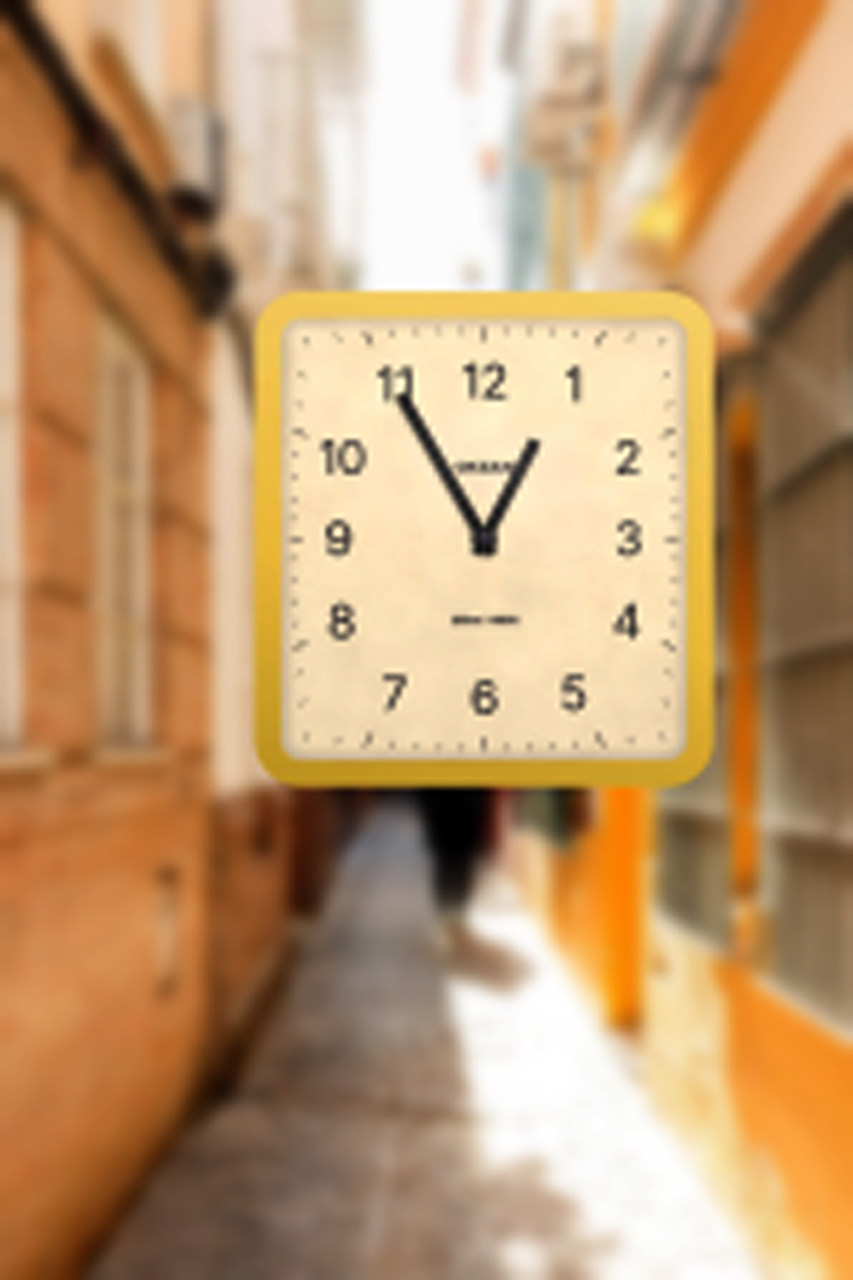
12:55
